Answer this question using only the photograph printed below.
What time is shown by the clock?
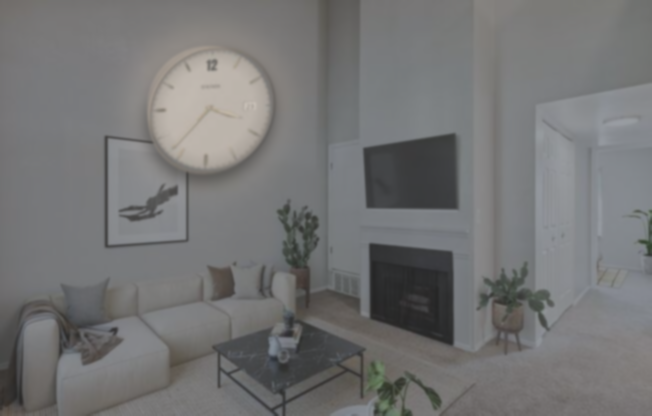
3:37
